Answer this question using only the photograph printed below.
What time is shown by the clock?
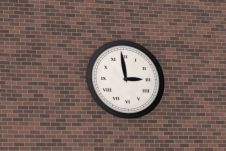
2:59
